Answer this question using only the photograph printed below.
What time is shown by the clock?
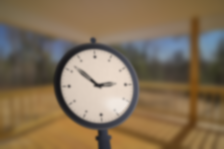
2:52
